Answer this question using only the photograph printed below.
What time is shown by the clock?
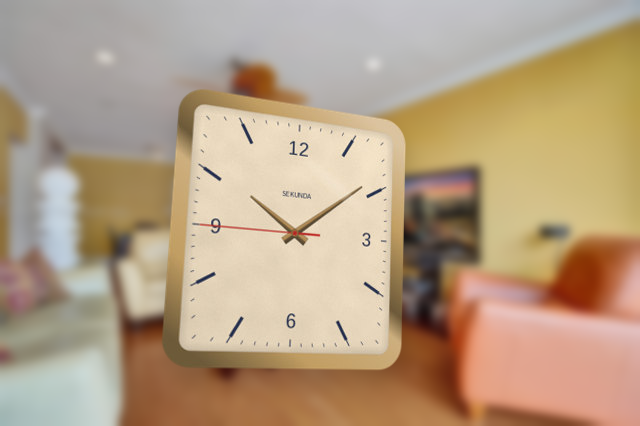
10:08:45
